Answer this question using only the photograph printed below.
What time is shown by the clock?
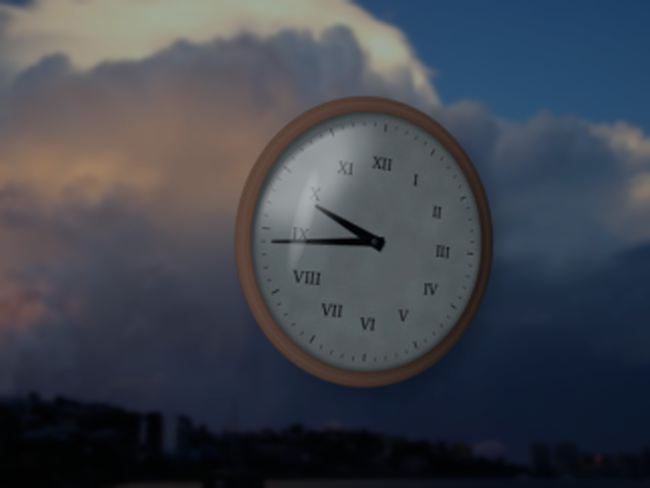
9:44
